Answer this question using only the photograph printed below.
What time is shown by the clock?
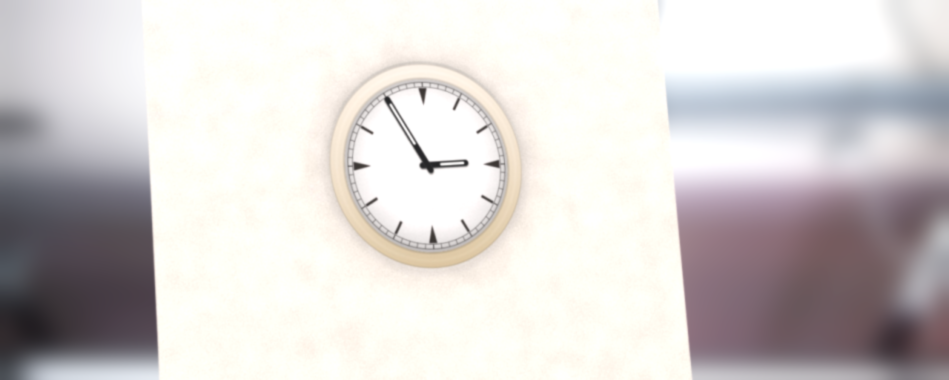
2:55
